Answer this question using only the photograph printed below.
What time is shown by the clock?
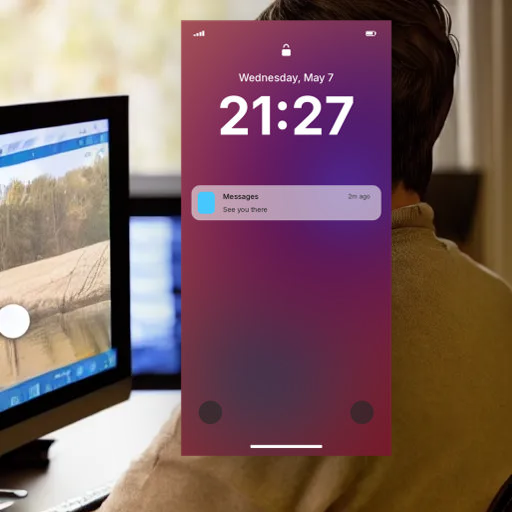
21:27
